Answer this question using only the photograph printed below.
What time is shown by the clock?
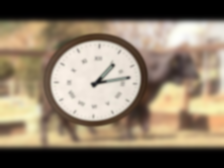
1:13
